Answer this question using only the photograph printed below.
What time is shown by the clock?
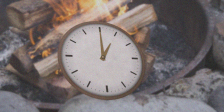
1:00
